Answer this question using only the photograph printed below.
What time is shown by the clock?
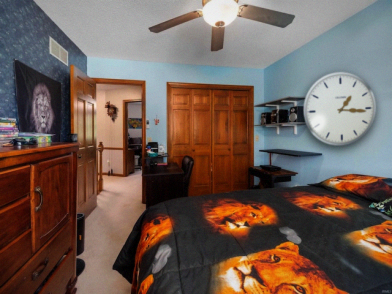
1:16
